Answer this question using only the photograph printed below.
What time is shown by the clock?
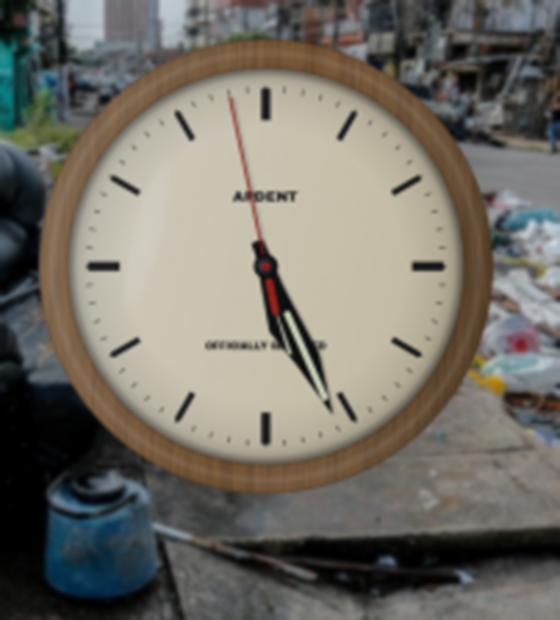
5:25:58
